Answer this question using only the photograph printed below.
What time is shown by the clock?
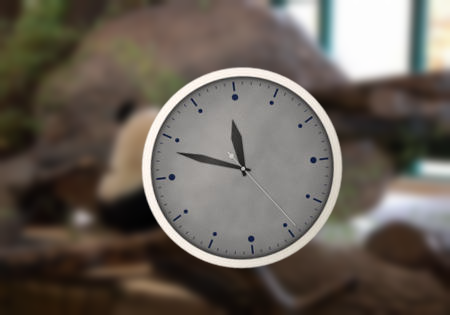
11:48:24
